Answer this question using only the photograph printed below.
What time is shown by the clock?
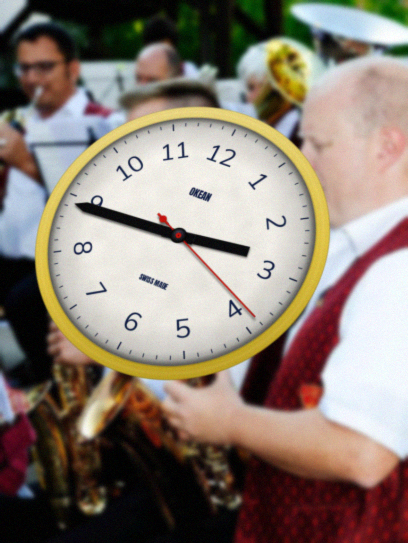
2:44:19
